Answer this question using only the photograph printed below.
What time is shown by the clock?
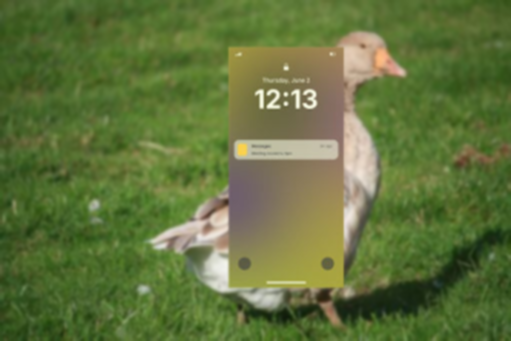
12:13
